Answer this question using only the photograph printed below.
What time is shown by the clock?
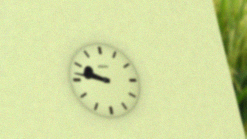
9:47
